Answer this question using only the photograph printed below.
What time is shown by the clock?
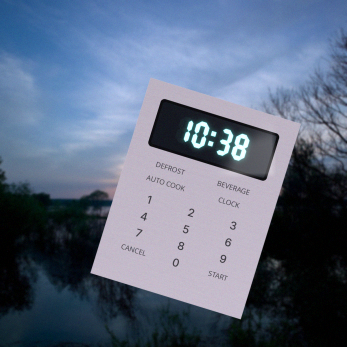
10:38
